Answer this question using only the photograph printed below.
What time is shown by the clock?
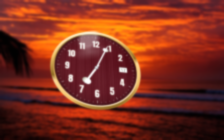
7:04
